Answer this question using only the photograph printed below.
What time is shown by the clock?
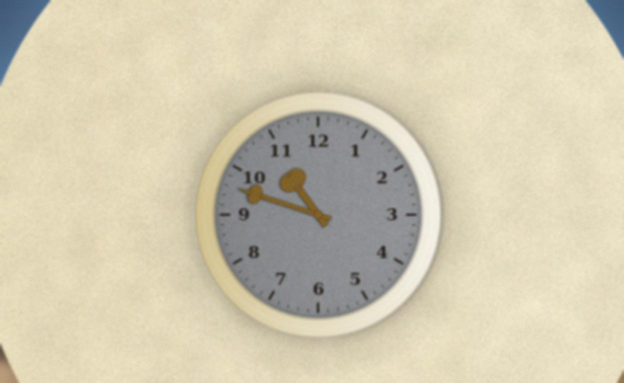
10:48
